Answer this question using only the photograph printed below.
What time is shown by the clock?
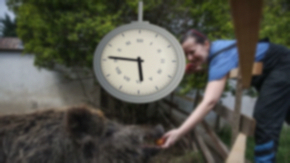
5:46
